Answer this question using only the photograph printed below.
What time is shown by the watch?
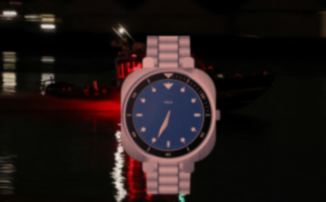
6:34
